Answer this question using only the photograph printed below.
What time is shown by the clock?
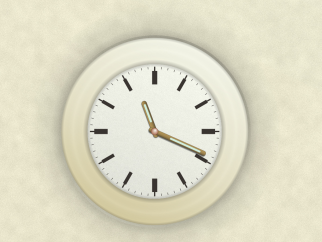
11:19
